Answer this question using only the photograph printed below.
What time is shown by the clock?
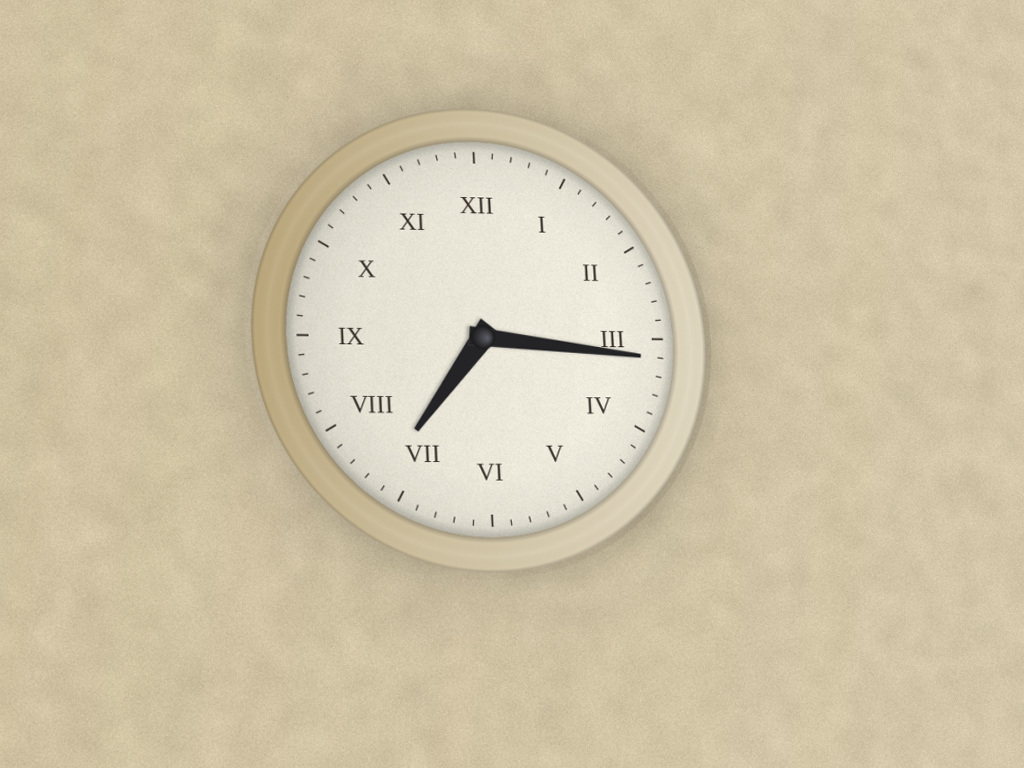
7:16
